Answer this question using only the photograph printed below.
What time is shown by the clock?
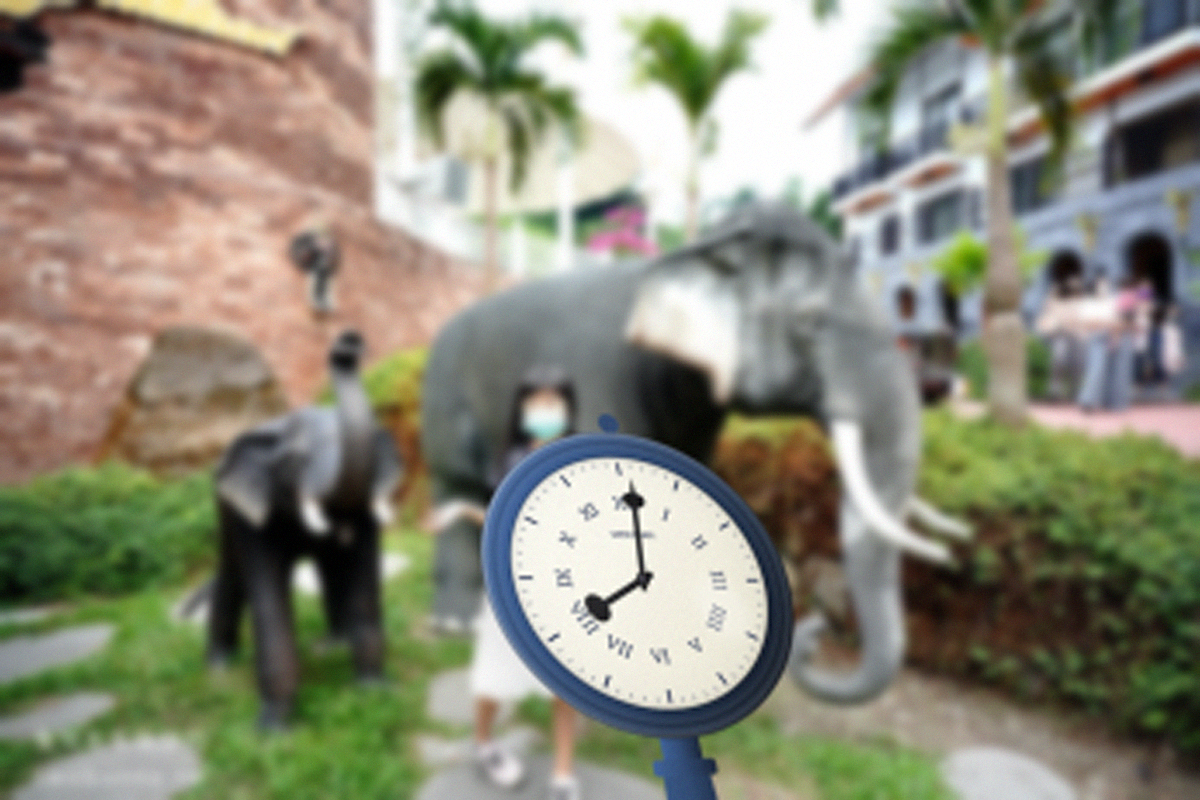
8:01
